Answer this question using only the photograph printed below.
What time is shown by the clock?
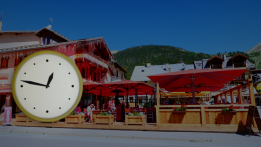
12:47
